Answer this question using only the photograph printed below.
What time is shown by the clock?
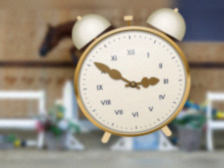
2:51
